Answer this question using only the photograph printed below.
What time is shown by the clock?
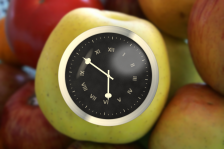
5:50
